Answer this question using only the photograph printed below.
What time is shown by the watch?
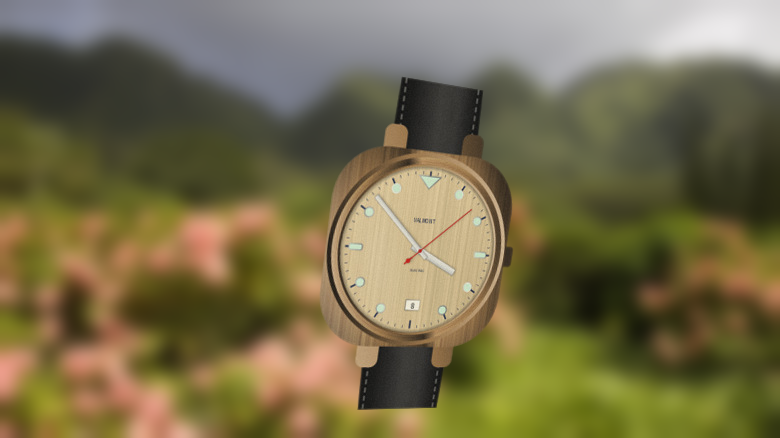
3:52:08
